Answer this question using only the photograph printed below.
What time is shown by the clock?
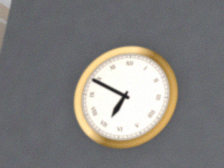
6:49
